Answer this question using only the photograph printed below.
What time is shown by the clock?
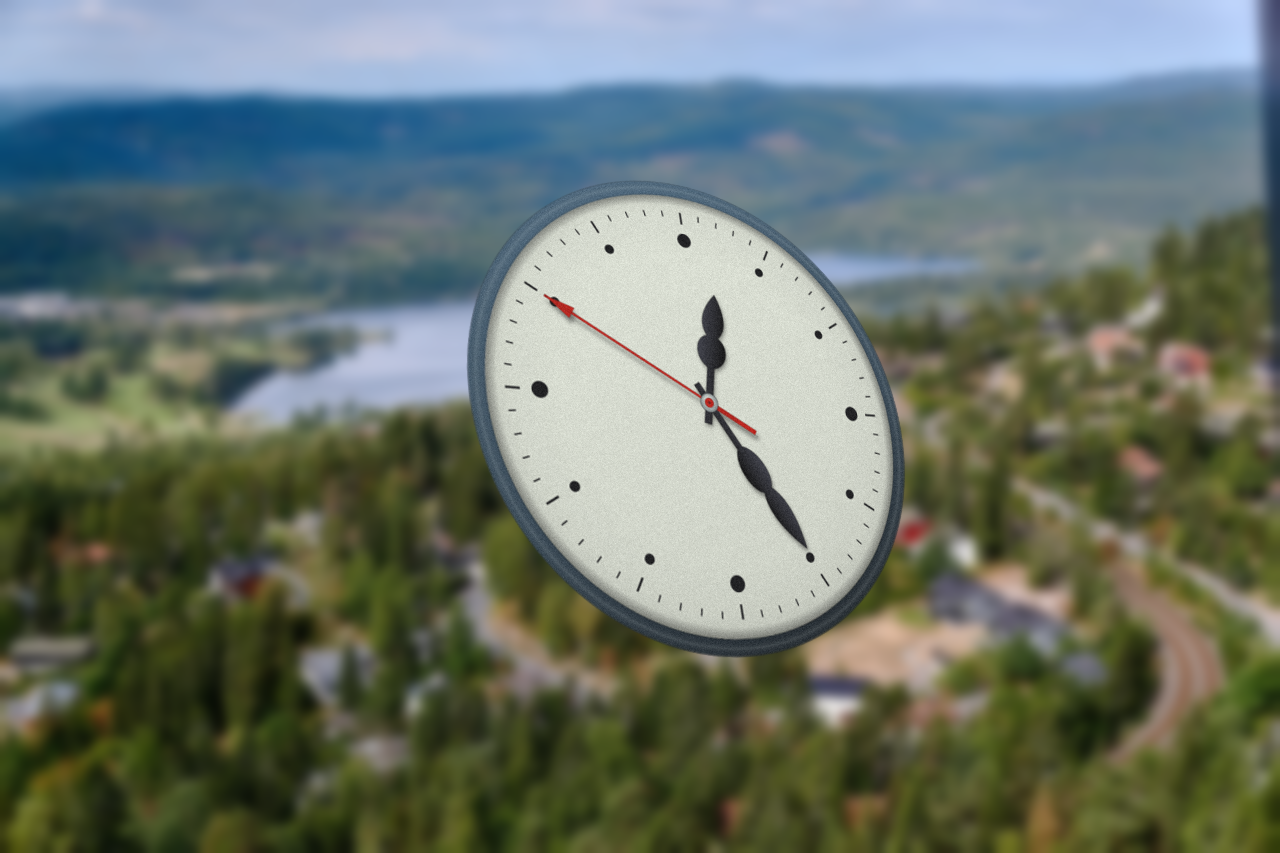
12:24:50
